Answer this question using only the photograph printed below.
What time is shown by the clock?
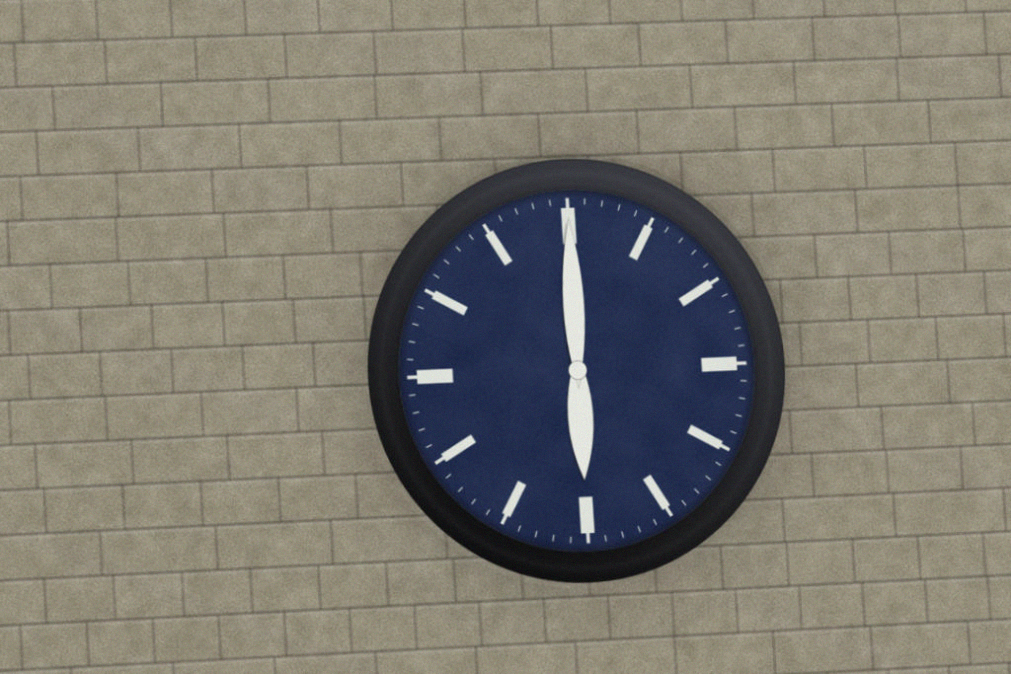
6:00
